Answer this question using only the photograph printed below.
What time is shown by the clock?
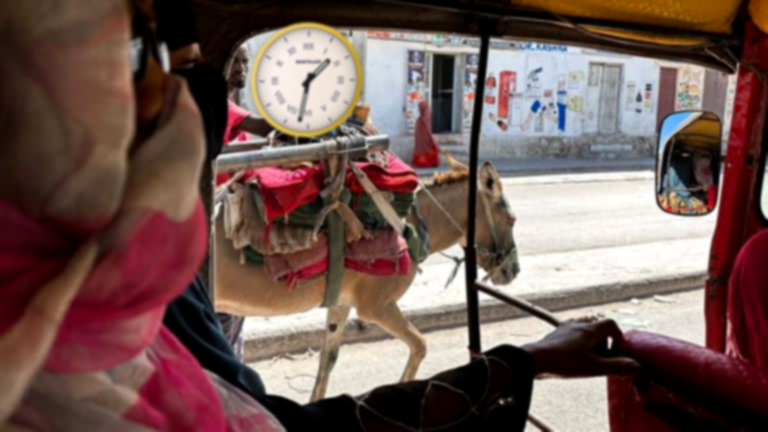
1:32
